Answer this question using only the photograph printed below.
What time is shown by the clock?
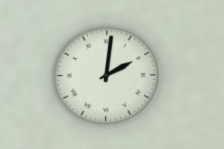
2:01
